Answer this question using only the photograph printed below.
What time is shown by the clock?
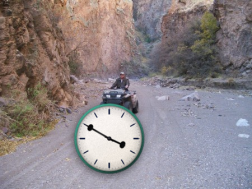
3:50
